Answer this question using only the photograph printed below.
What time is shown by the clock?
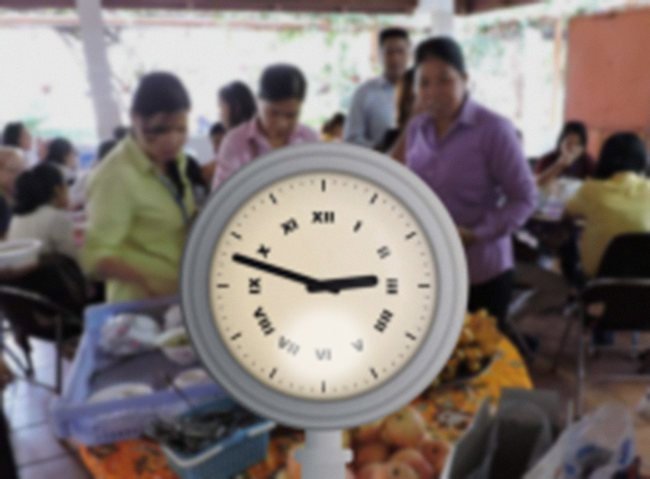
2:48
